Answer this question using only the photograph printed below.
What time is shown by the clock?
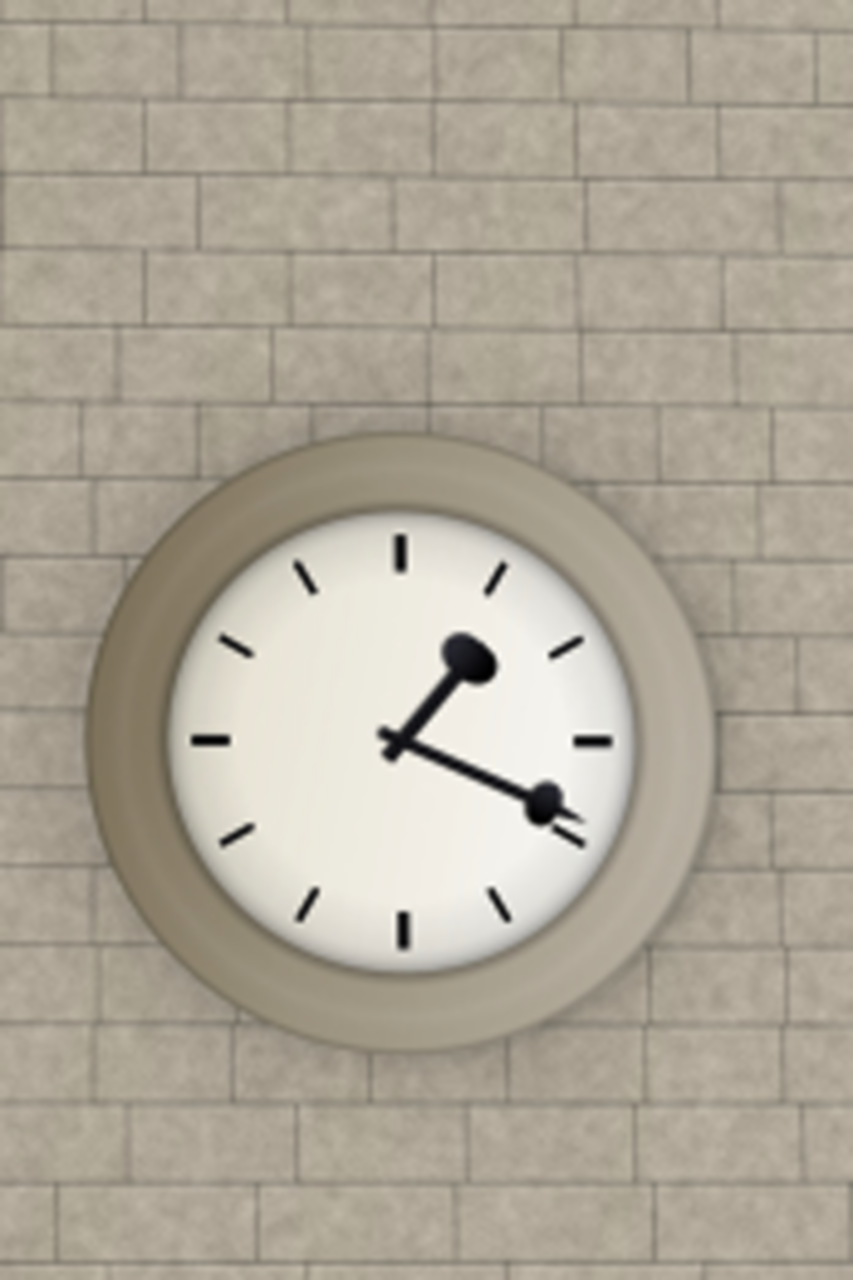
1:19
